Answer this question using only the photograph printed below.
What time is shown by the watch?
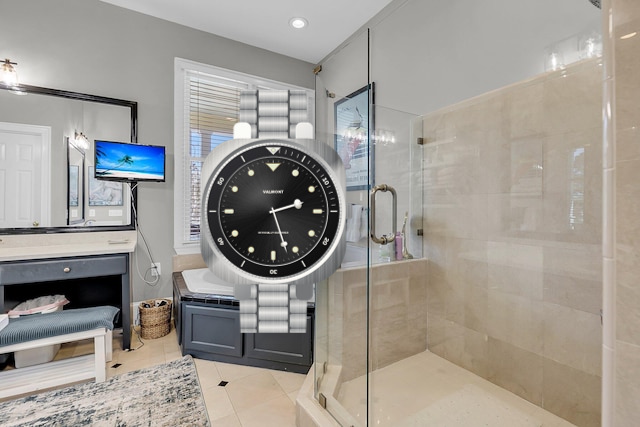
2:27
